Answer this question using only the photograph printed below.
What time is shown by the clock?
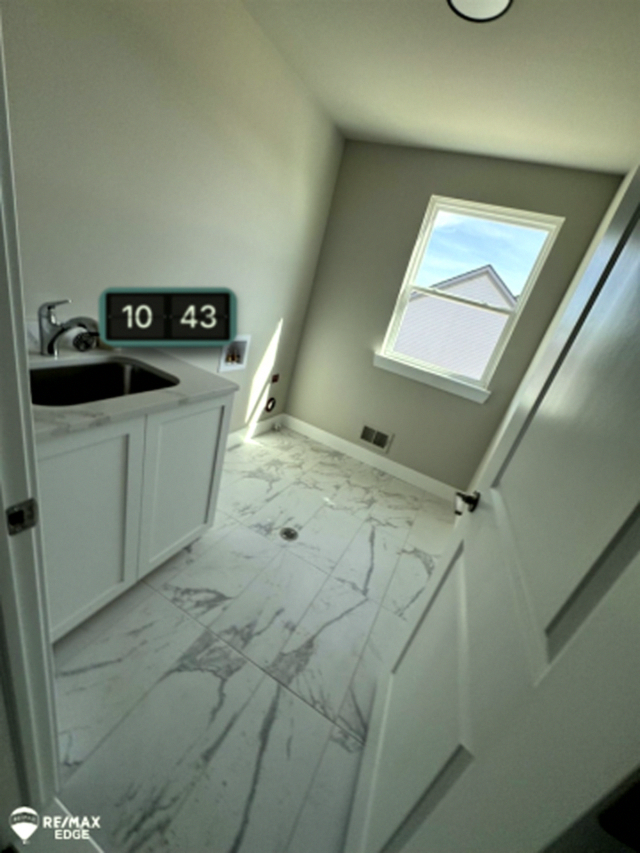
10:43
